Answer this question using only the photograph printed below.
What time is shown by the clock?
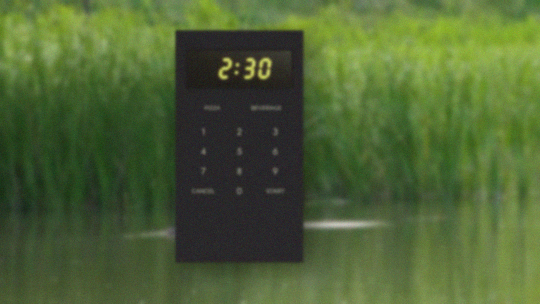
2:30
